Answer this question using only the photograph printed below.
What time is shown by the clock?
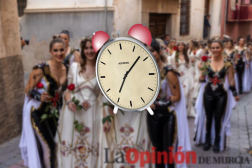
7:08
